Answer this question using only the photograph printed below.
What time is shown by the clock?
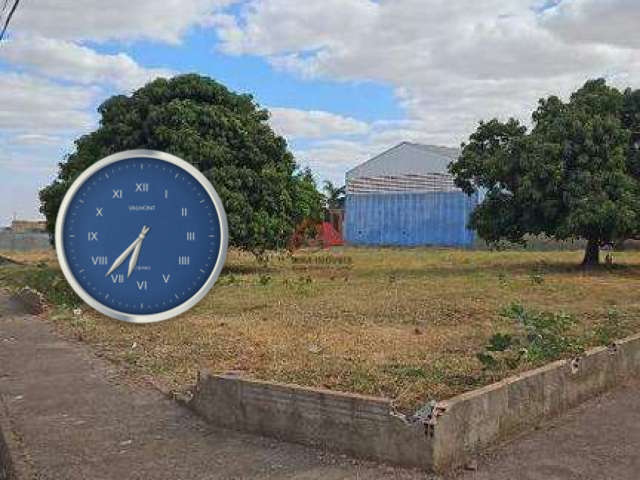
6:37
